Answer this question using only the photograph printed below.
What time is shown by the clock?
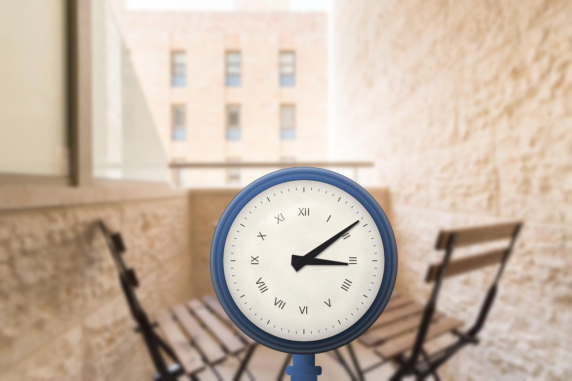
3:09
